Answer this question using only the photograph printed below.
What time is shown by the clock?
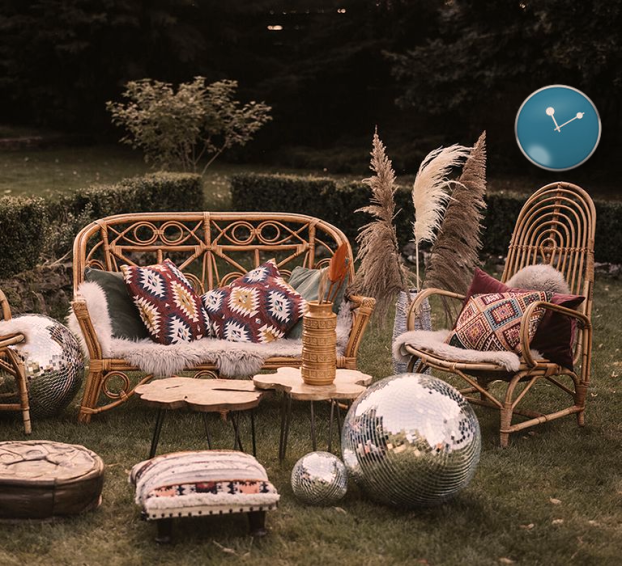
11:10
